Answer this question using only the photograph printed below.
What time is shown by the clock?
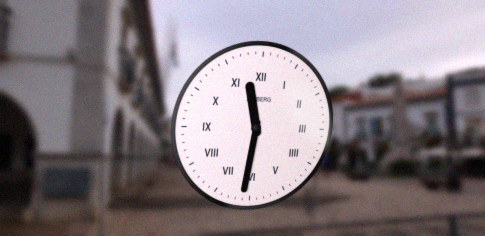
11:31
